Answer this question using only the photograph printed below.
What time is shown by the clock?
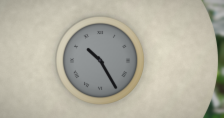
10:25
